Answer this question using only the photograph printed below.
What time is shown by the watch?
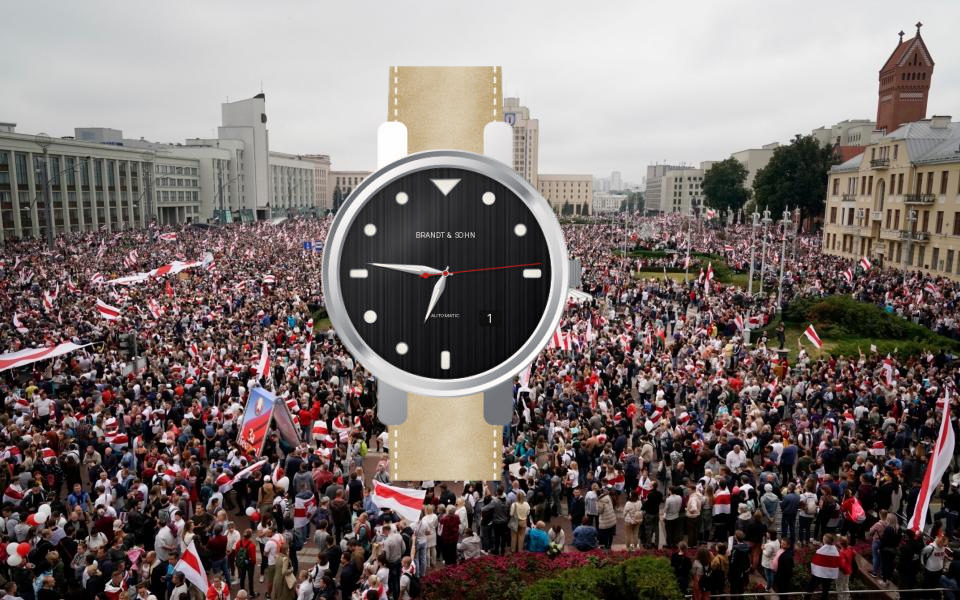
6:46:14
